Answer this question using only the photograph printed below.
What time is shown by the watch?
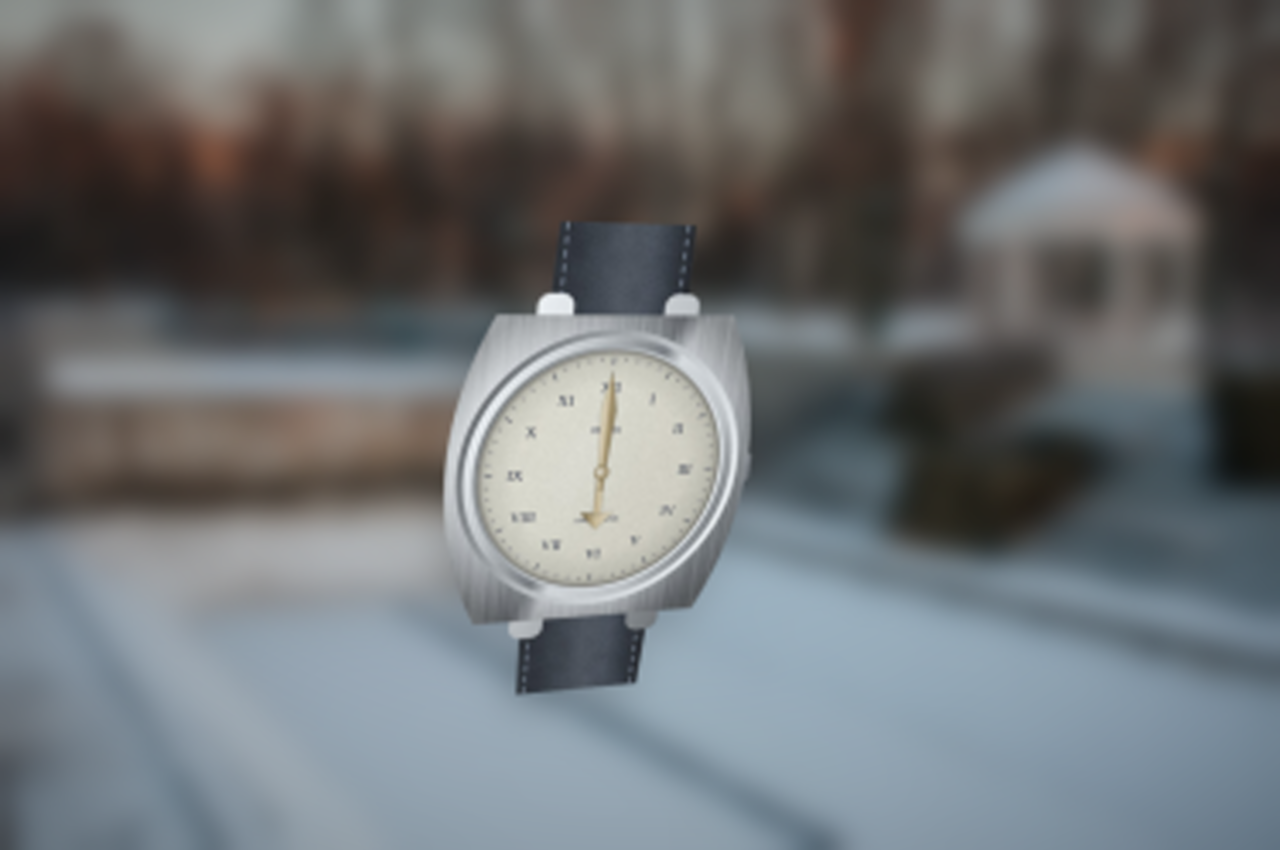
6:00
